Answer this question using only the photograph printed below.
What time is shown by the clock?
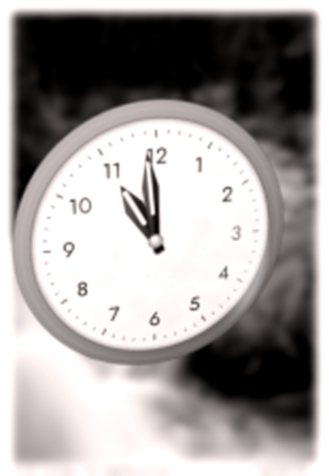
10:59
